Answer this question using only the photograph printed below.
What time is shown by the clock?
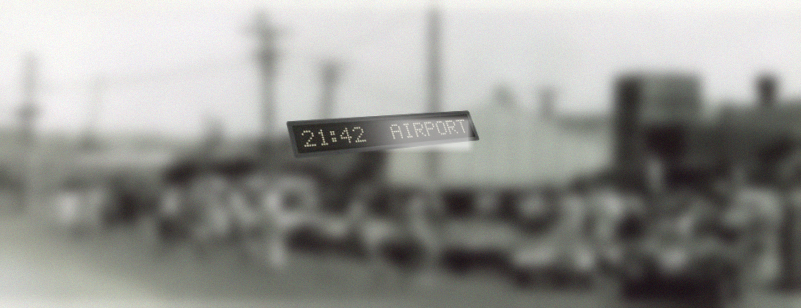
21:42
